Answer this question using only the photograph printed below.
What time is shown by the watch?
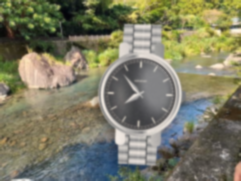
7:53
